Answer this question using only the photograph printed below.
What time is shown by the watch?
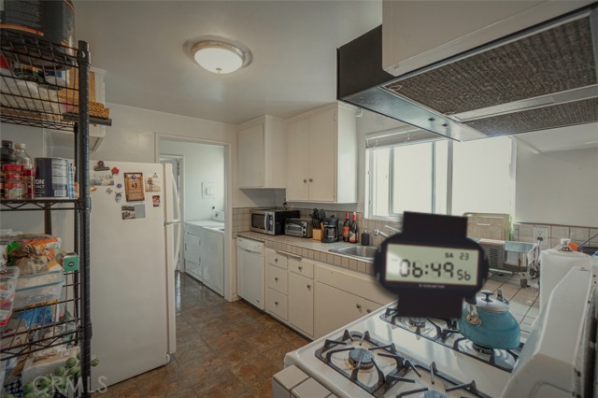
6:49:56
